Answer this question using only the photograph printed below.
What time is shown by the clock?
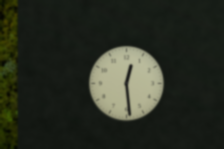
12:29
